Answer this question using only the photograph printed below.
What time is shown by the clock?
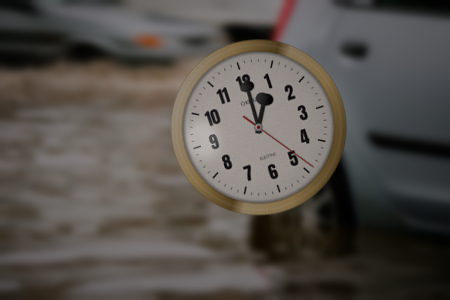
1:00:24
